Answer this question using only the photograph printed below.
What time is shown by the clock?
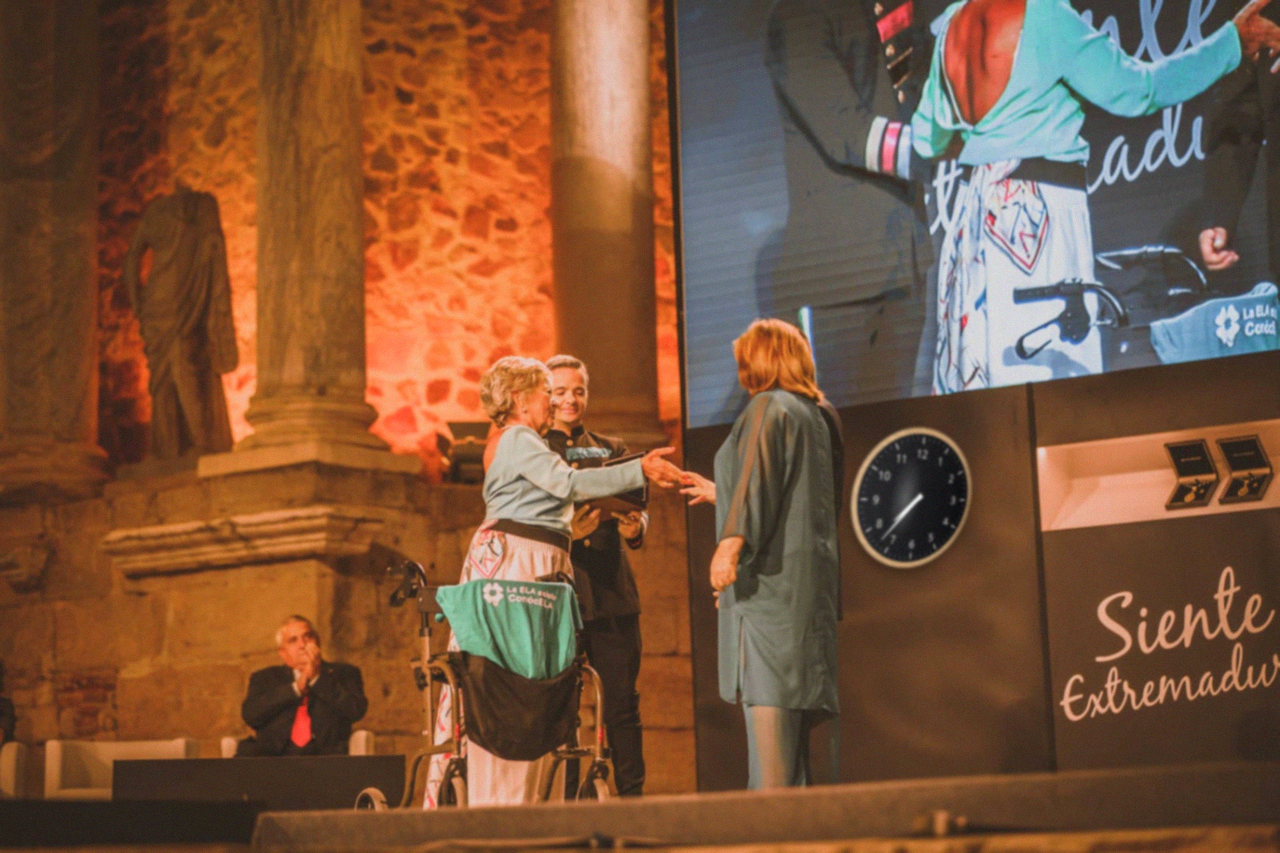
7:37
